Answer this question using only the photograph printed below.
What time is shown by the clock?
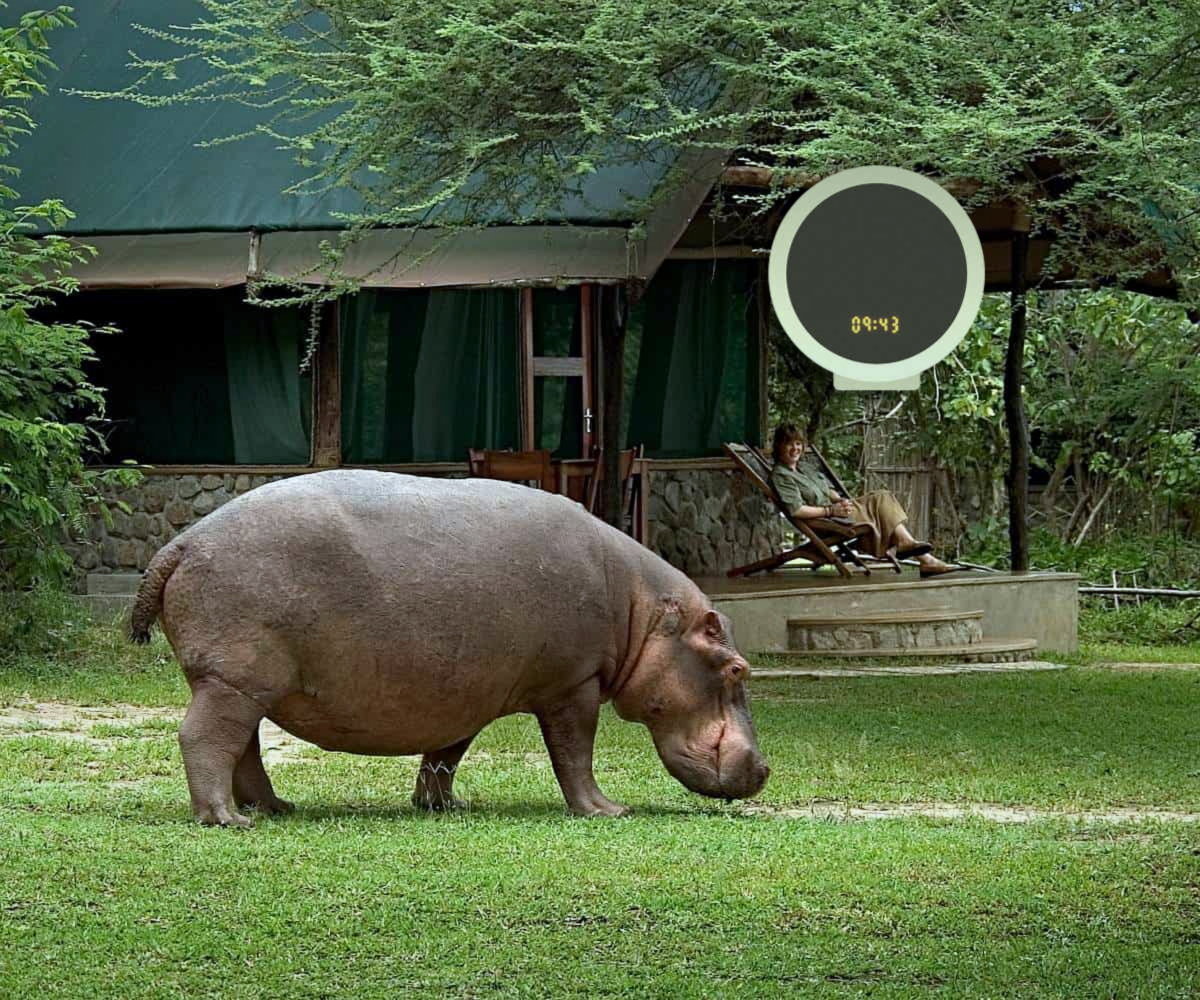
9:43
